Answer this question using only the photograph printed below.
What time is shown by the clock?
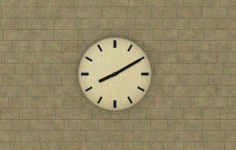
8:10
